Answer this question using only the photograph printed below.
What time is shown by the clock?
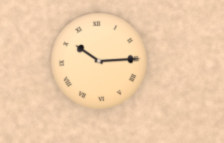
10:15
